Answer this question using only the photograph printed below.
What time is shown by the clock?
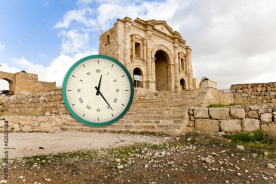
12:24
